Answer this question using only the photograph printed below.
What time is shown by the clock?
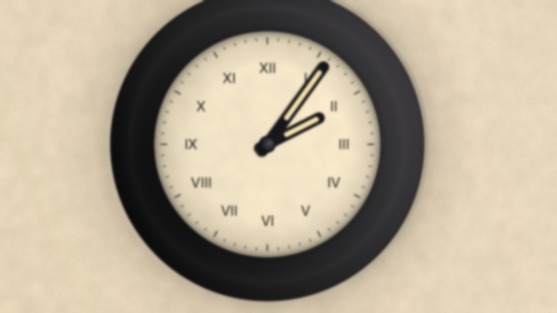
2:06
